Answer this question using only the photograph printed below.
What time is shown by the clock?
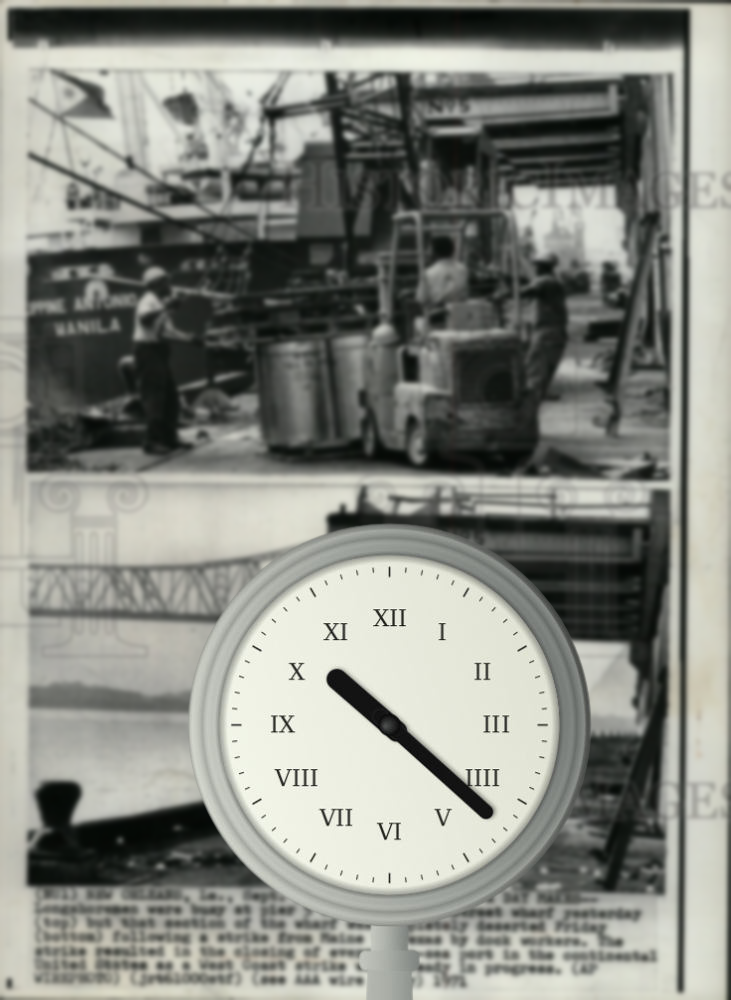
10:22
